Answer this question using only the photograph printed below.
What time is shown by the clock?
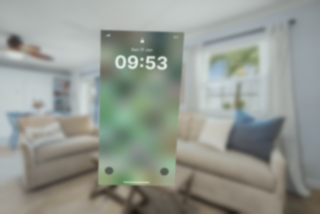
9:53
